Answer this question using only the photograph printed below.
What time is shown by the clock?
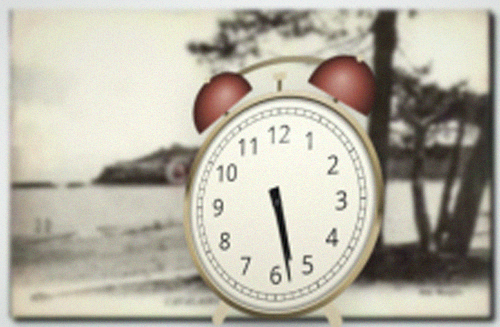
5:28
